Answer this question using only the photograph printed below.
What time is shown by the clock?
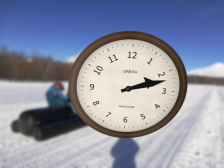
2:12
